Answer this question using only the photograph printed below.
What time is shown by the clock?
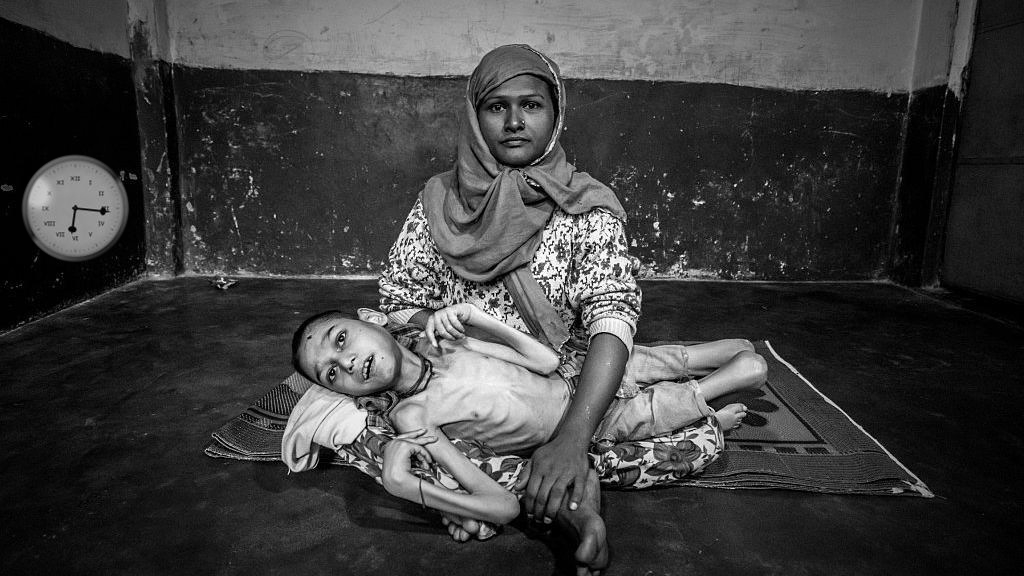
6:16
